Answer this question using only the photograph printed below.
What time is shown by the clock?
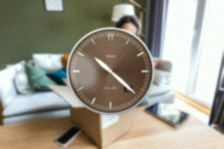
10:22
